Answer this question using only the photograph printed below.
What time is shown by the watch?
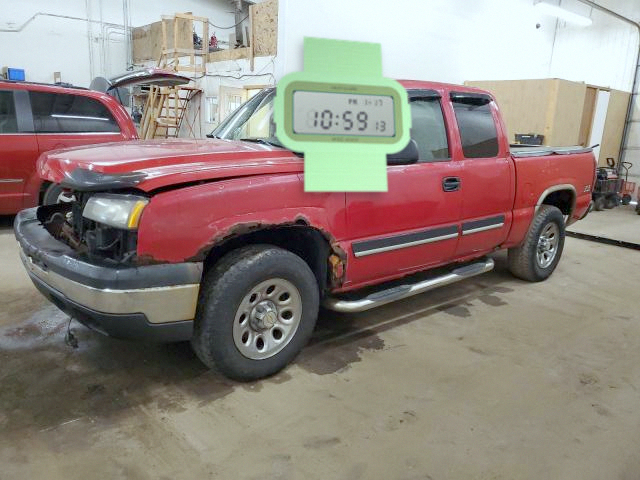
10:59:13
